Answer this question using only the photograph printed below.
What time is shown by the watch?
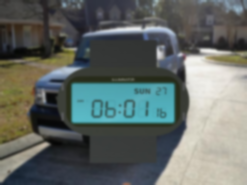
6:01
